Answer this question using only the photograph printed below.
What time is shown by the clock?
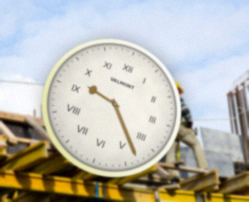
9:23
